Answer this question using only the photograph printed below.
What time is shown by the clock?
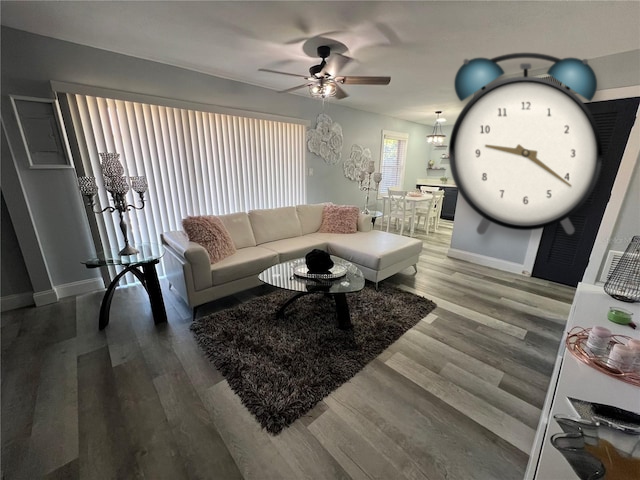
9:21
